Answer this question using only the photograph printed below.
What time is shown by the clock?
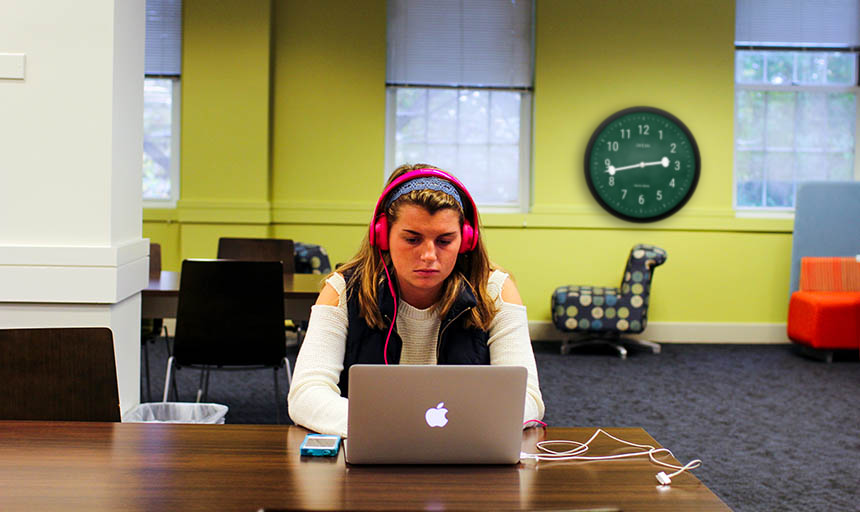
2:43
